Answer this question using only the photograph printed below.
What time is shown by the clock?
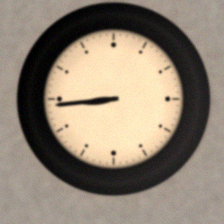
8:44
